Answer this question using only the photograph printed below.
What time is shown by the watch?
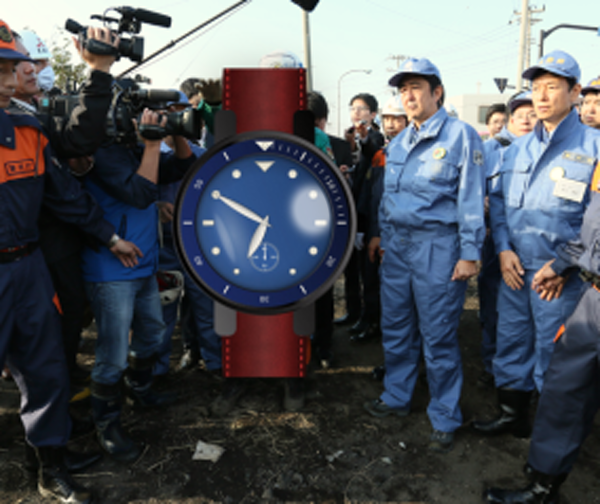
6:50
